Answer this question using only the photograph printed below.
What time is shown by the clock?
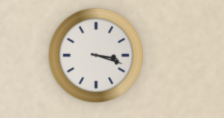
3:18
